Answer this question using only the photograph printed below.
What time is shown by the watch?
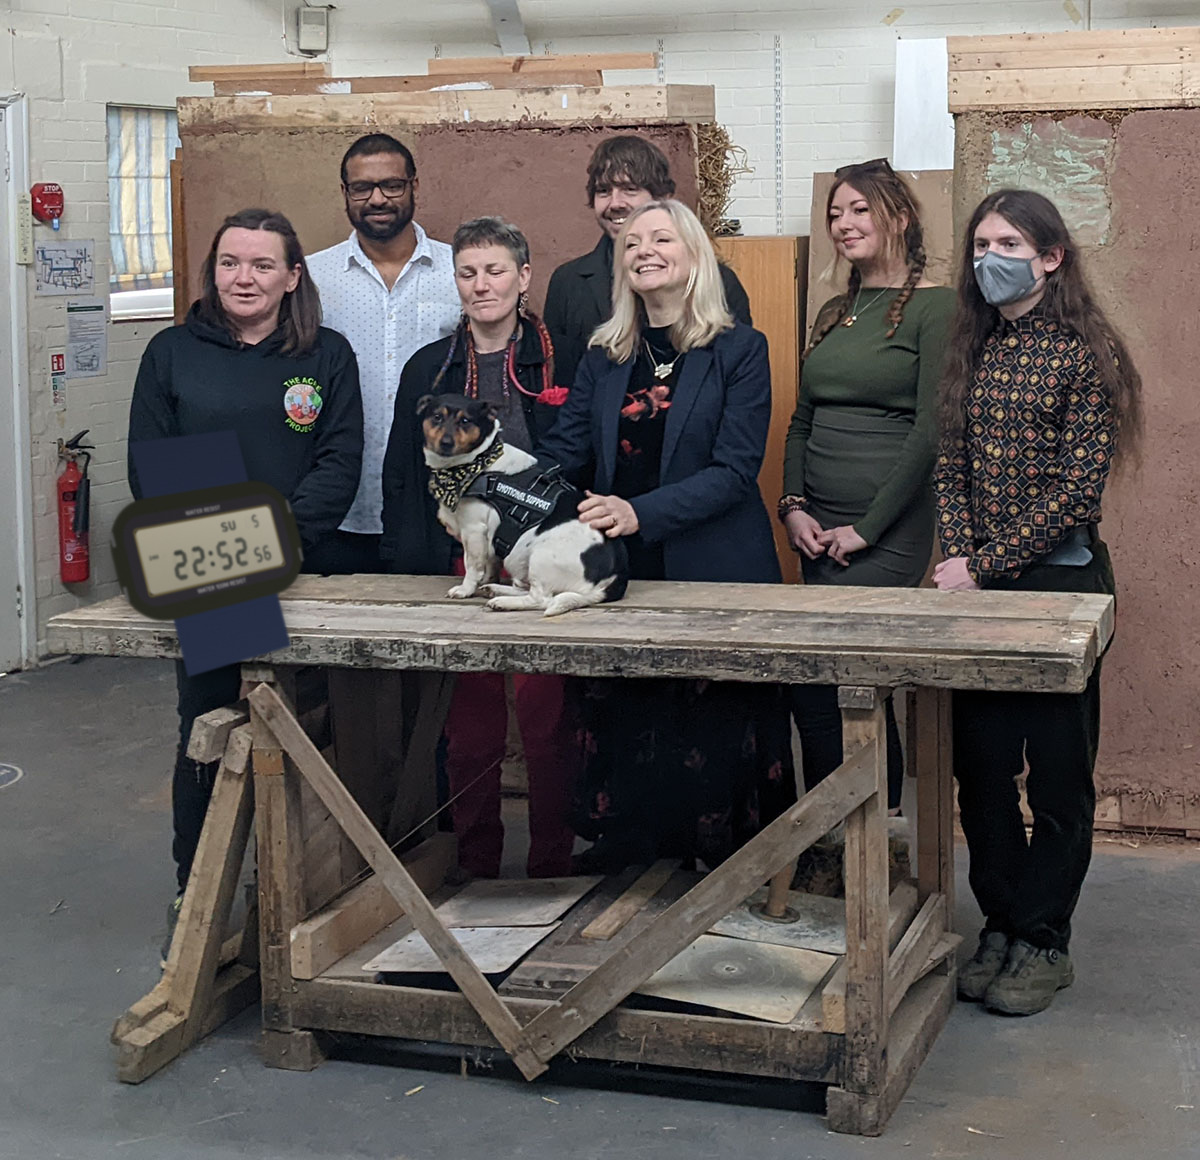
22:52:56
